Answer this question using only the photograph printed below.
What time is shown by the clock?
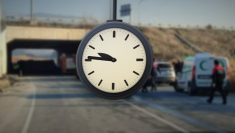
9:46
